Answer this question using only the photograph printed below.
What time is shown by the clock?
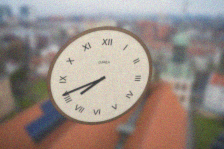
7:41
